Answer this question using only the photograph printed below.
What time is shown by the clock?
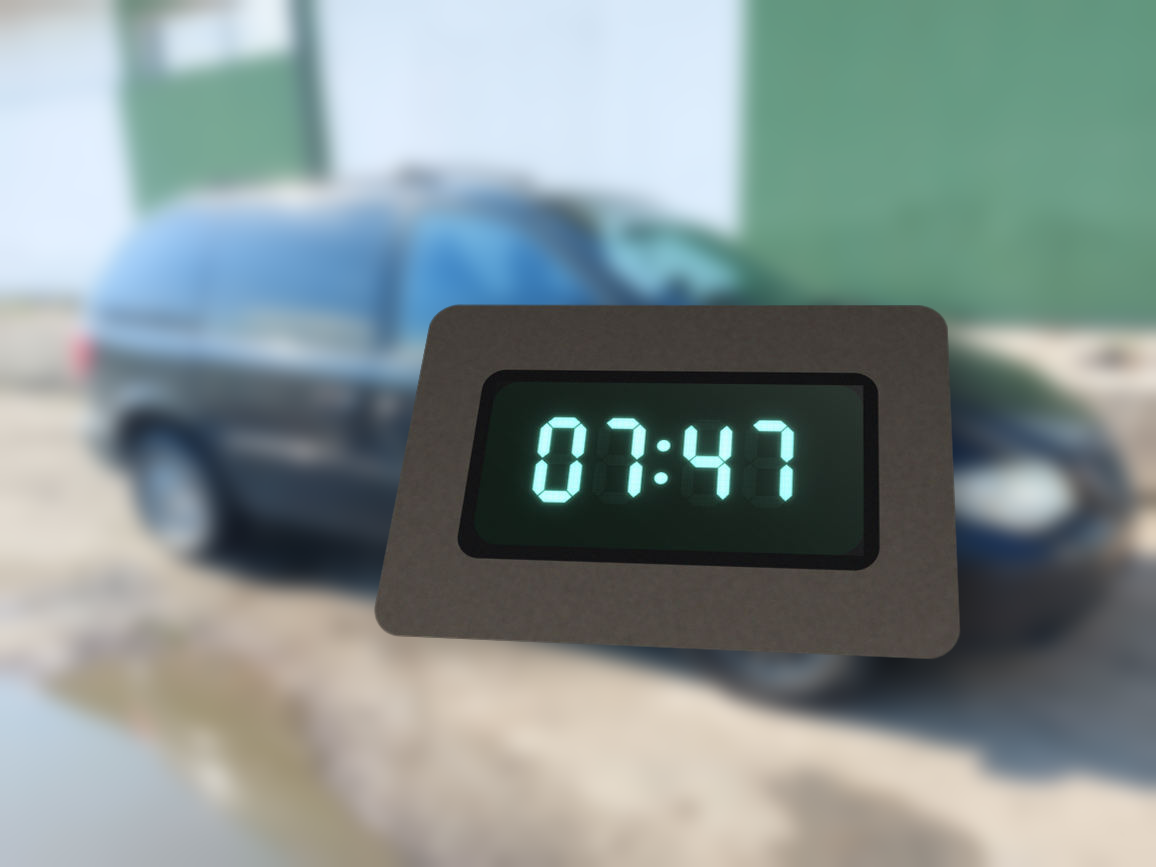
7:47
